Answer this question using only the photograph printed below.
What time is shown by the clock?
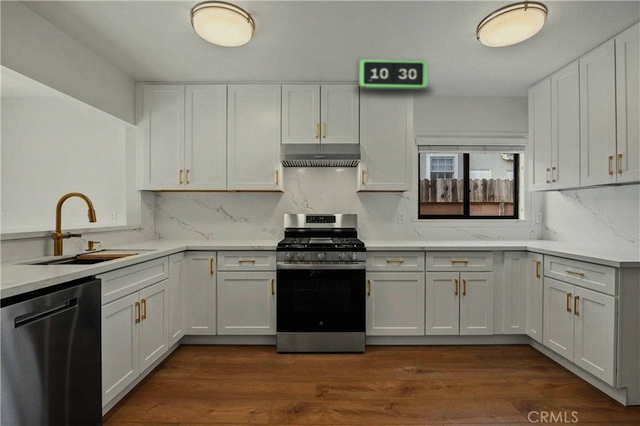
10:30
